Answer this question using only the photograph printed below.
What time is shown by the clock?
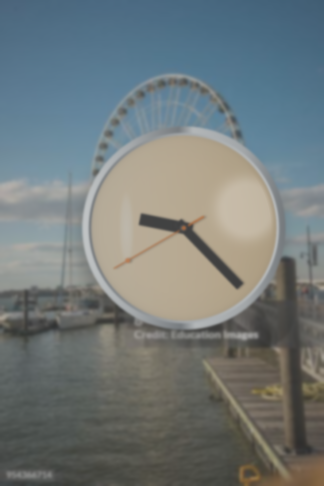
9:22:40
